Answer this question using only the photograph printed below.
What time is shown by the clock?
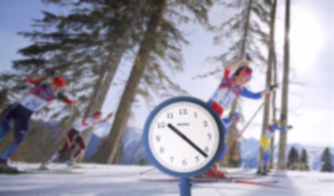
10:22
